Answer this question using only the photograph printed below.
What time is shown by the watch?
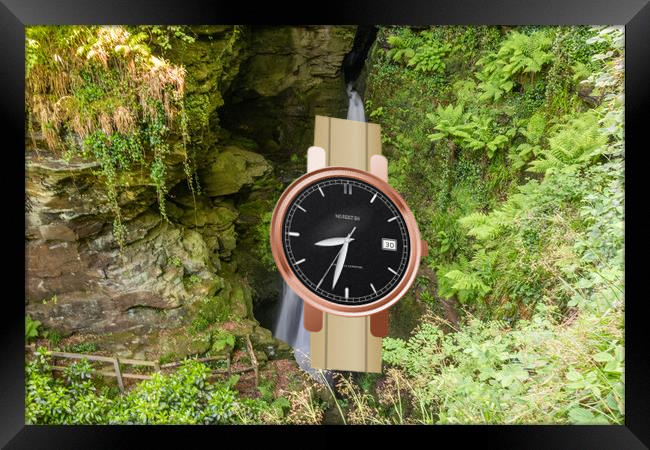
8:32:35
